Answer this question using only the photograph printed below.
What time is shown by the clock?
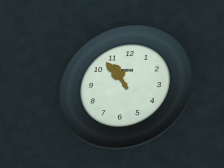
10:53
